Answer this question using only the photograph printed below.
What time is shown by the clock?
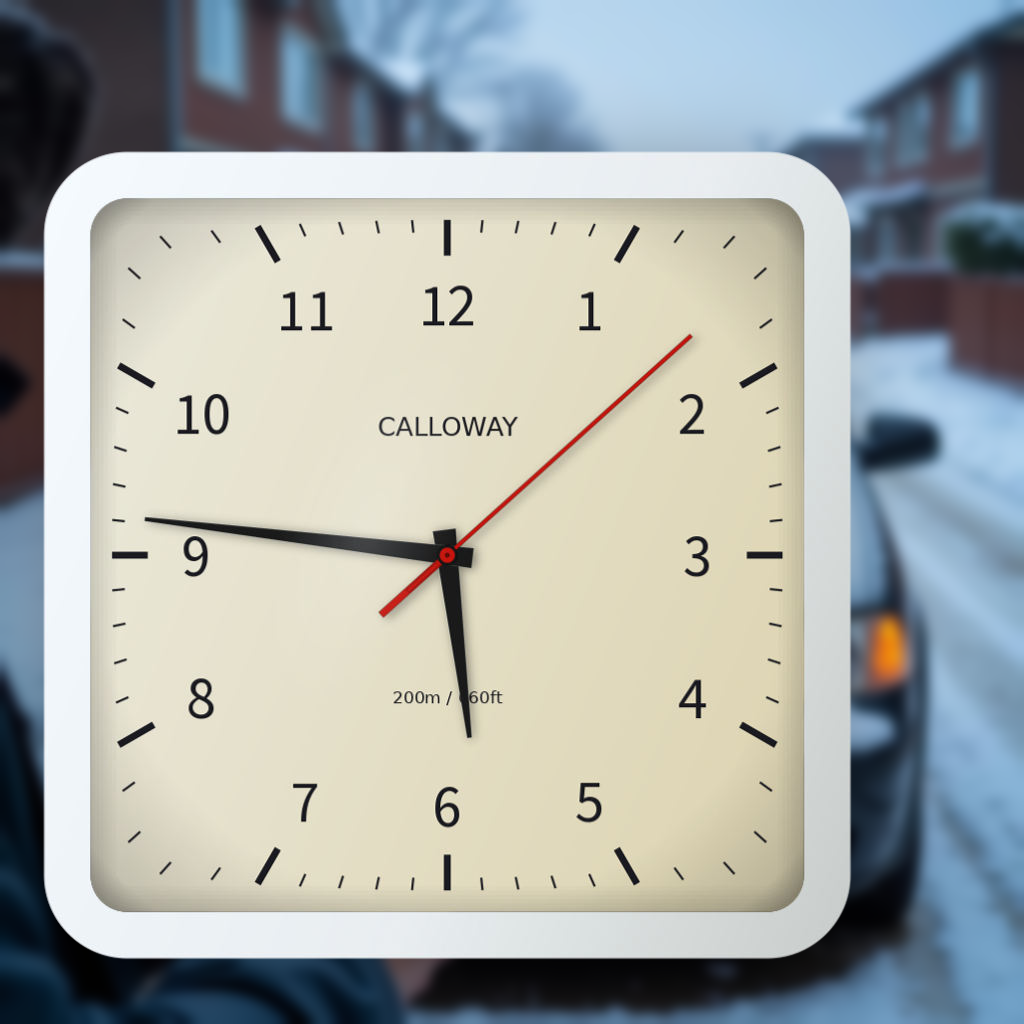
5:46:08
